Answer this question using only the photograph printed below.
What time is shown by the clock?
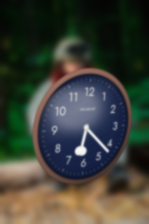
6:22
